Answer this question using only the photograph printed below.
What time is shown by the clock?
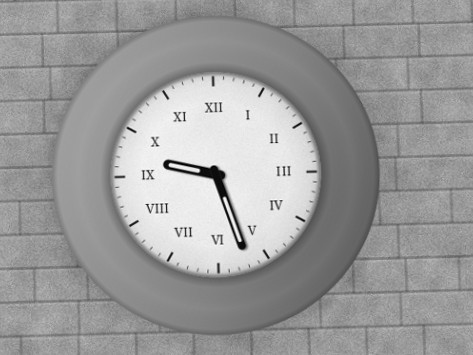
9:27
